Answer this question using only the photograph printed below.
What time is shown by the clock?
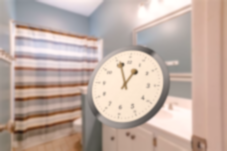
12:56
